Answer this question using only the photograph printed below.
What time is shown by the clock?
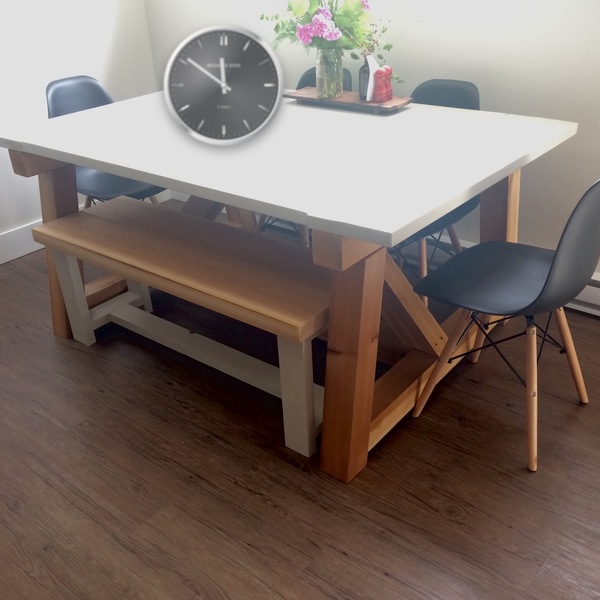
11:51
